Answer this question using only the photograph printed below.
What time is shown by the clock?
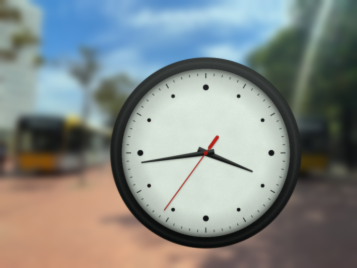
3:43:36
